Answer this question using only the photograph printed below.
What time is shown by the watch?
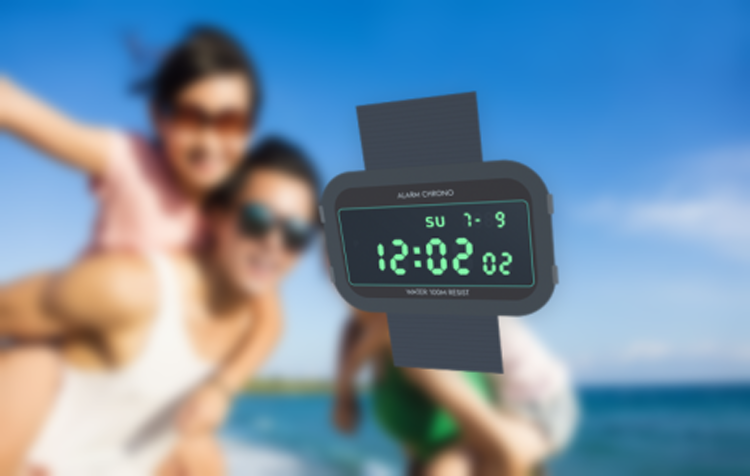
12:02:02
